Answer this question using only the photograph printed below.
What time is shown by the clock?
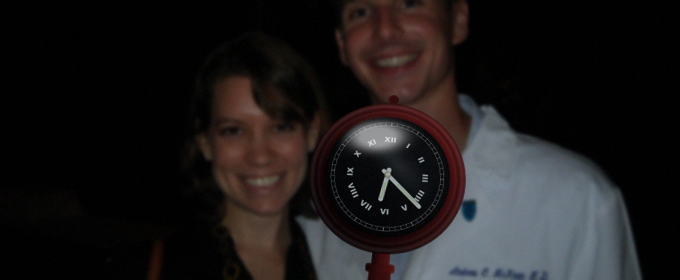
6:22
